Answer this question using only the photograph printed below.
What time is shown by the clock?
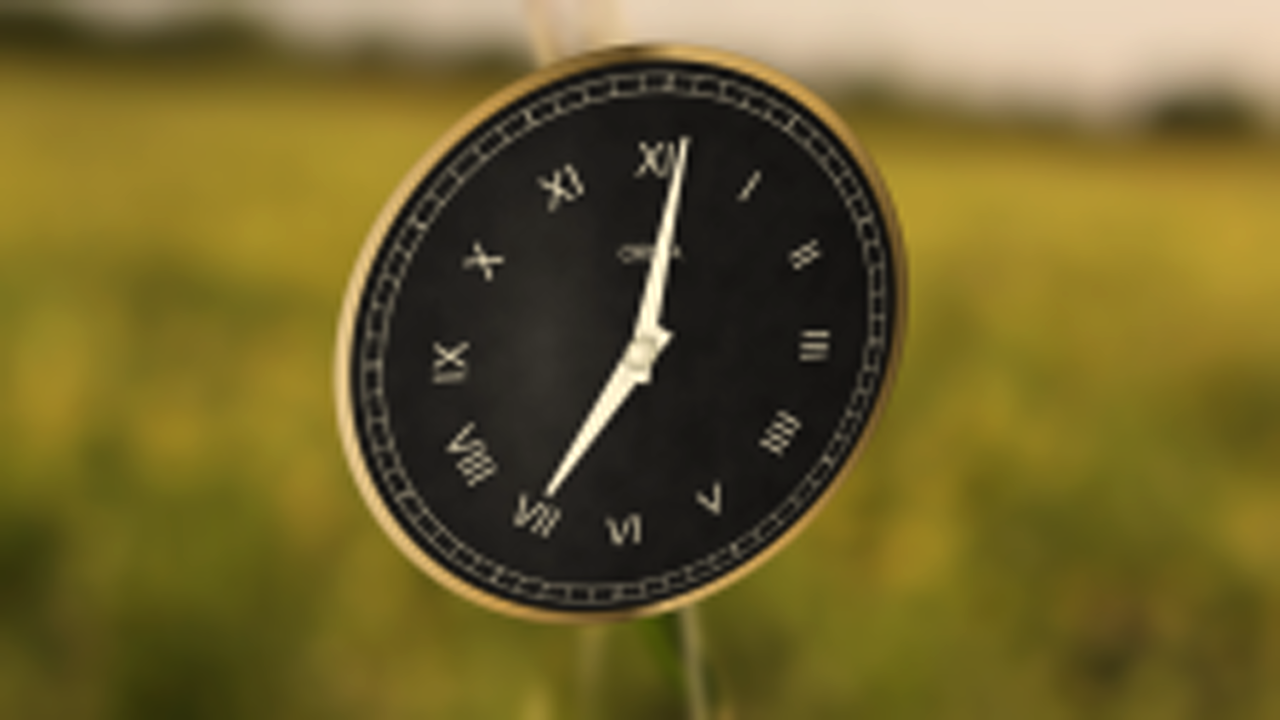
7:01
